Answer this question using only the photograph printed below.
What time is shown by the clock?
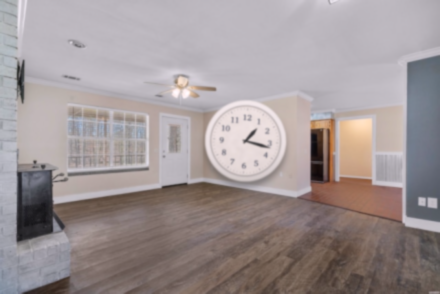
1:17
